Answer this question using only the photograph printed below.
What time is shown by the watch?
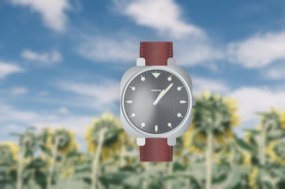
1:07
